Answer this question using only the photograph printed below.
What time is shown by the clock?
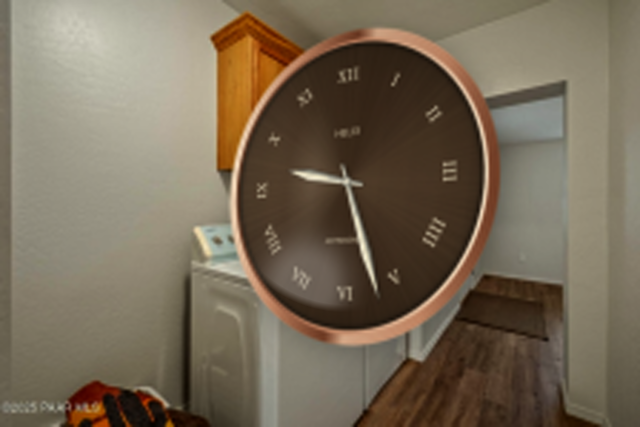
9:27
